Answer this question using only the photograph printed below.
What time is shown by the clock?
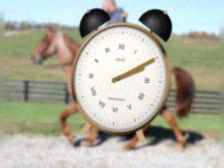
2:10
